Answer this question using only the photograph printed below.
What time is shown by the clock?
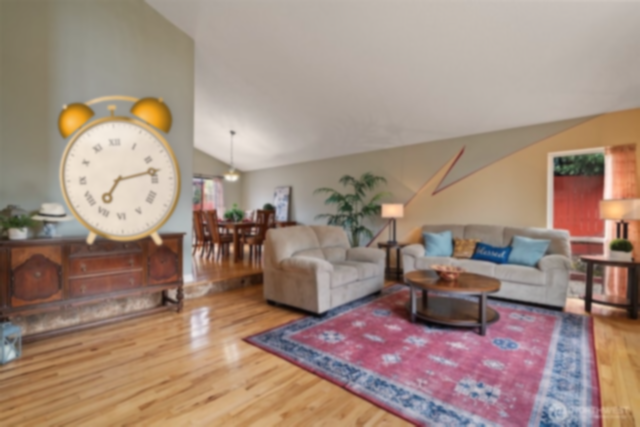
7:13
